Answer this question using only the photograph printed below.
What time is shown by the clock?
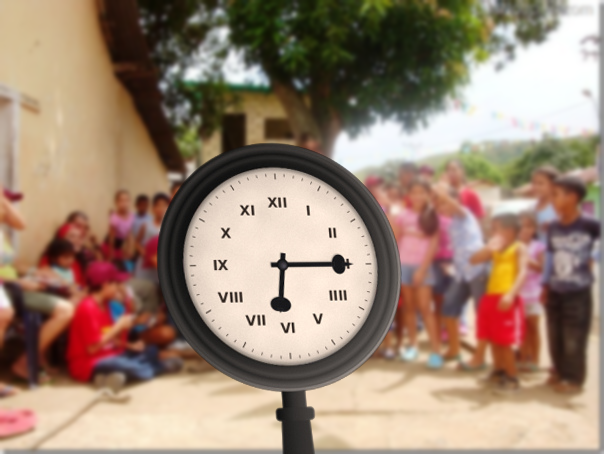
6:15
